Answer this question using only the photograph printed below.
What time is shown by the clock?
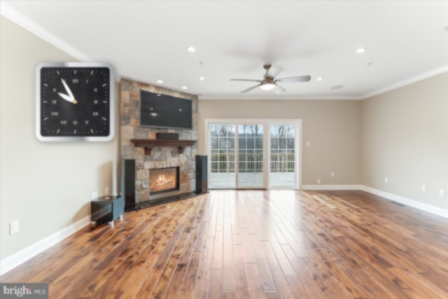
9:55
